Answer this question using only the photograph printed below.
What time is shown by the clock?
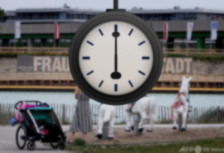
6:00
